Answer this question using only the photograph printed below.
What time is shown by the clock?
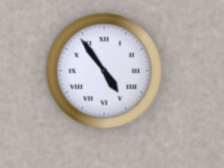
4:54
